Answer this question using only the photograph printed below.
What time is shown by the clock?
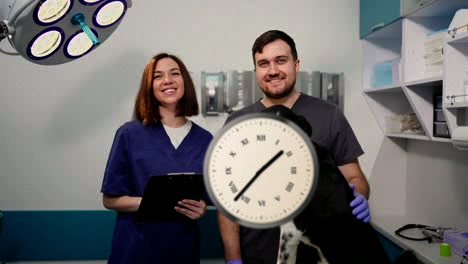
1:37
